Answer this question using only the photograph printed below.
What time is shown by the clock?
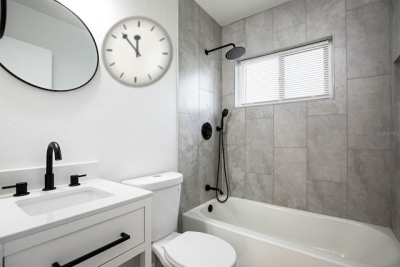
11:53
